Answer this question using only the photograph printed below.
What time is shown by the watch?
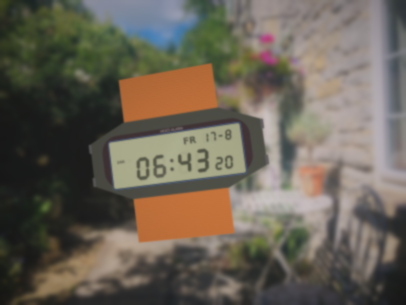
6:43:20
